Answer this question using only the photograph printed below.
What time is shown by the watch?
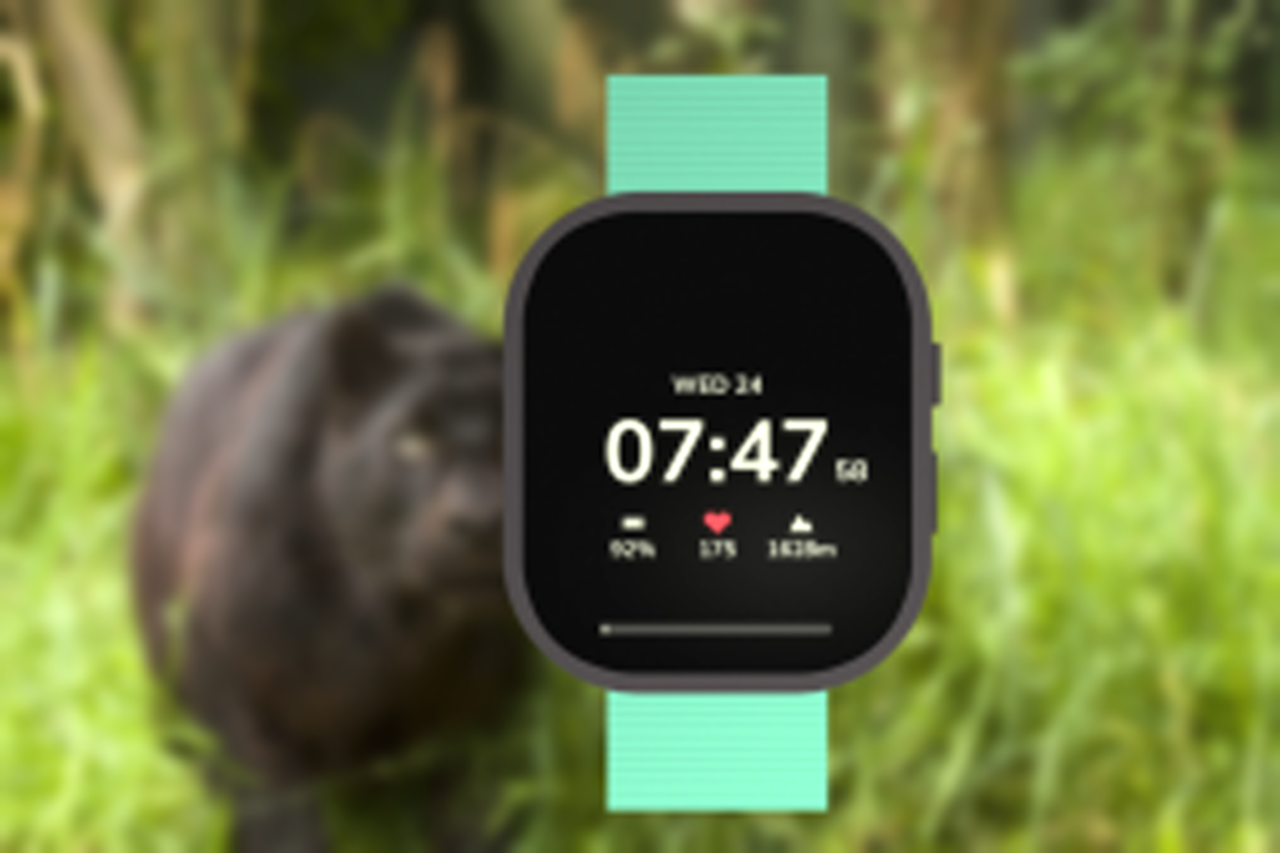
7:47
